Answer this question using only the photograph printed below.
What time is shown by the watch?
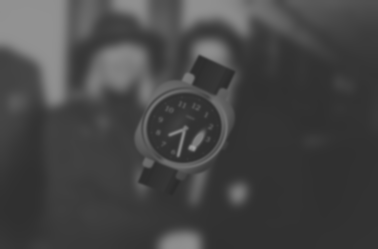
7:28
